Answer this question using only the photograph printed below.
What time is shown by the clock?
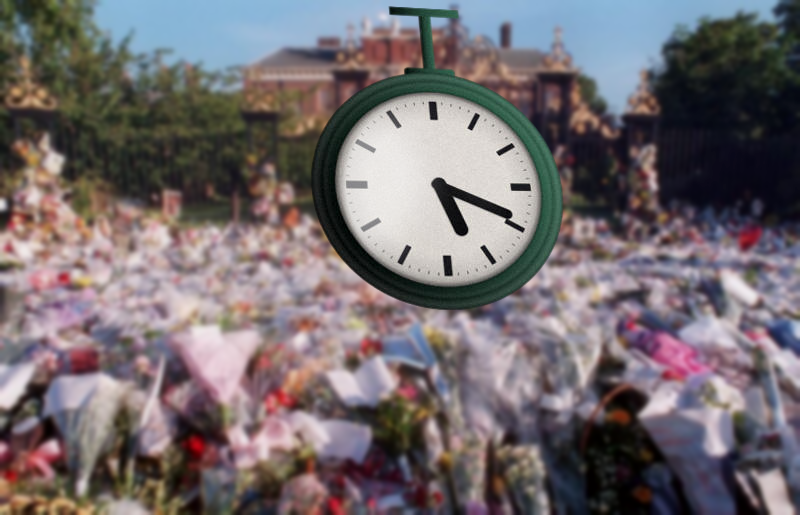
5:19
